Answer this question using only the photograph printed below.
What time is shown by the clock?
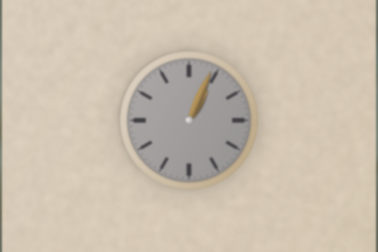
1:04
